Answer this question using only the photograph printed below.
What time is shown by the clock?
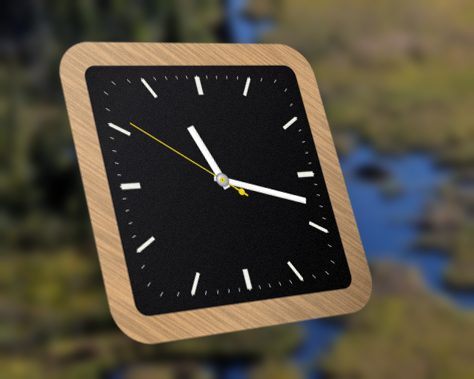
11:17:51
